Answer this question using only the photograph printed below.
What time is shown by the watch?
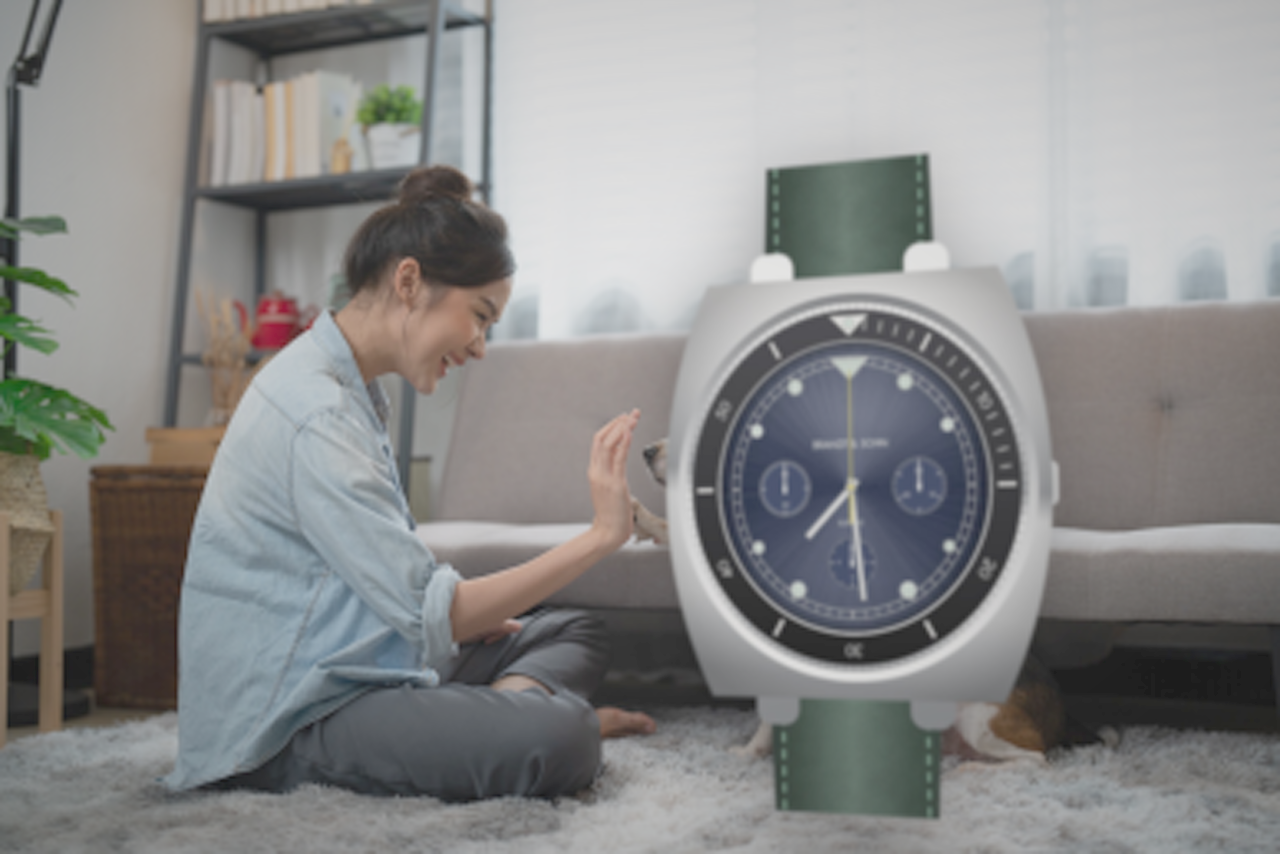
7:29
